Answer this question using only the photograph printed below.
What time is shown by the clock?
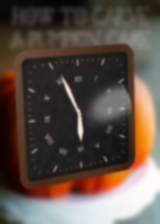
5:56
